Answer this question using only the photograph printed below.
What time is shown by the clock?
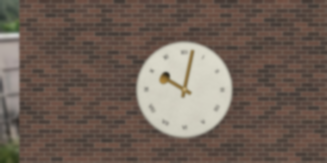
10:02
